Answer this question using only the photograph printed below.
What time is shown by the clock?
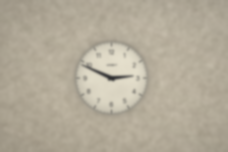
2:49
